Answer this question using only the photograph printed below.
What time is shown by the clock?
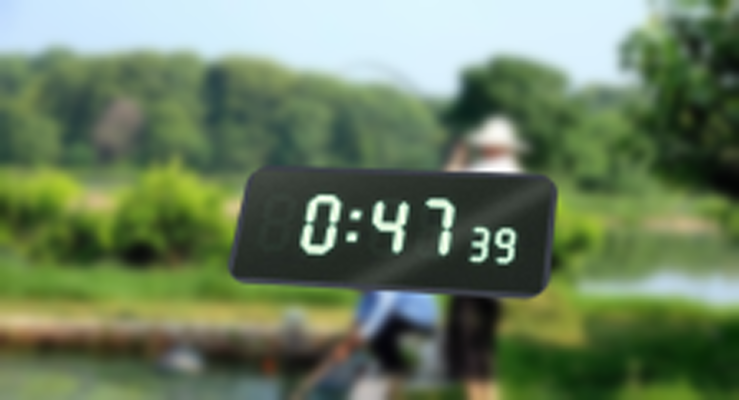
0:47:39
